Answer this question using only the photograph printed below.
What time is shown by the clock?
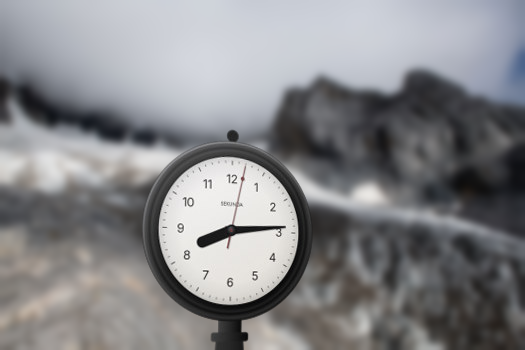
8:14:02
